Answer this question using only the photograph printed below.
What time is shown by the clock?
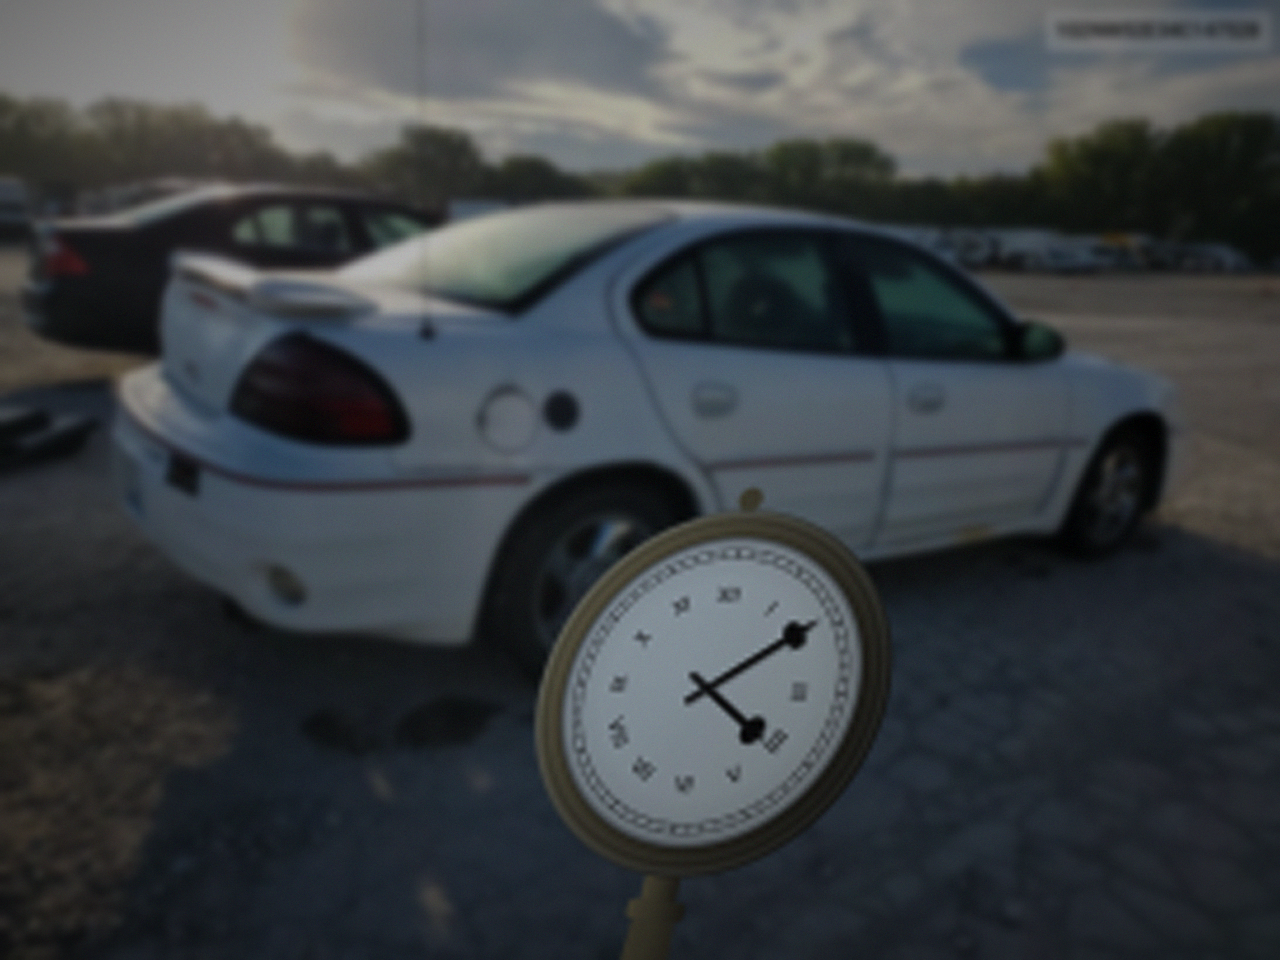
4:09
